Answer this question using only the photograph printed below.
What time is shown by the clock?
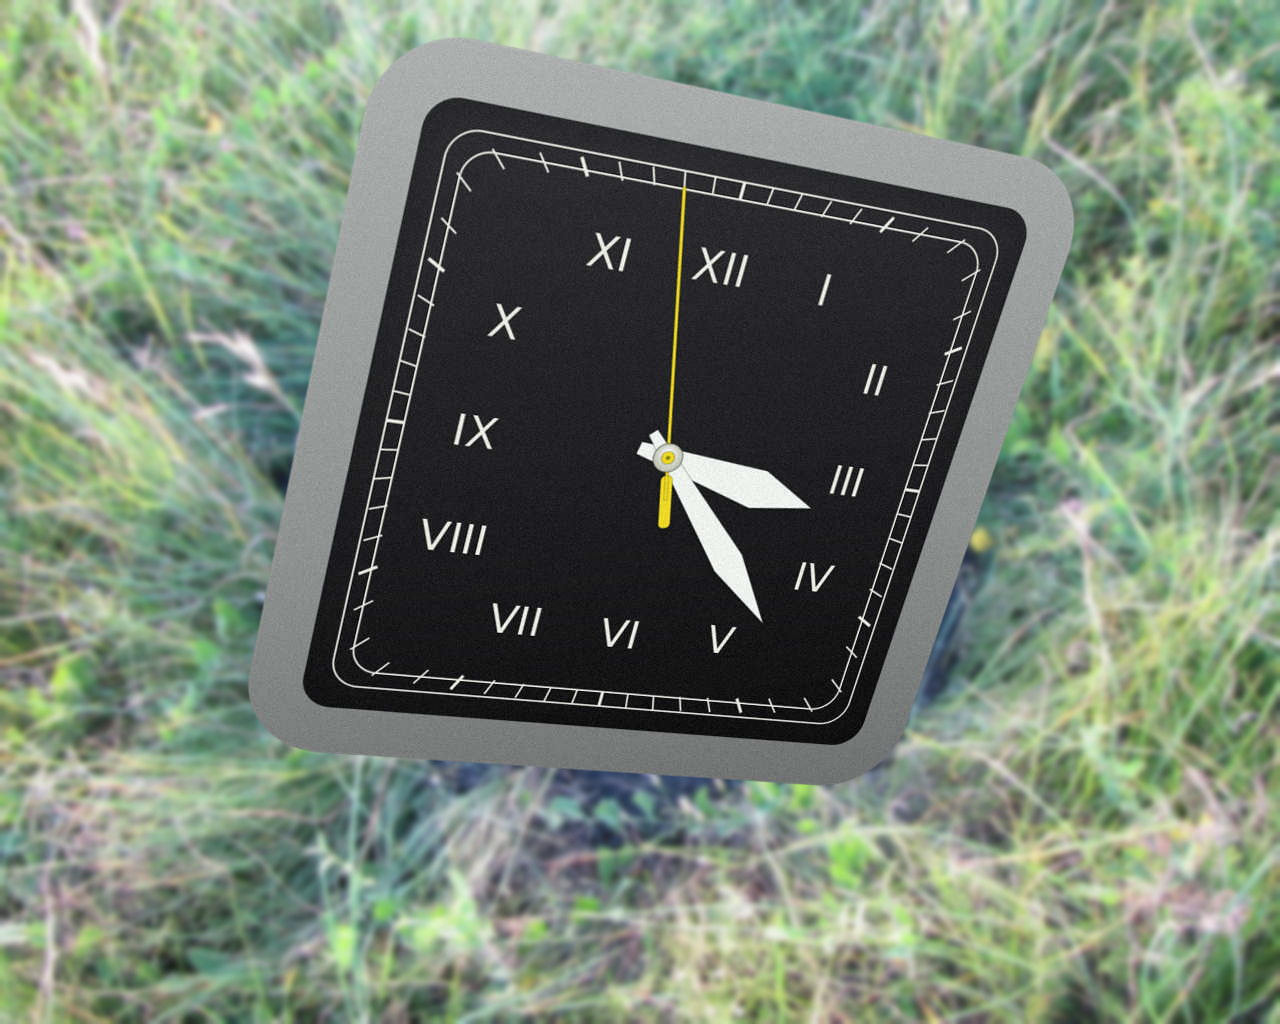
3:22:58
